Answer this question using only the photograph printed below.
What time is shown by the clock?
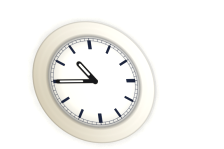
10:45
